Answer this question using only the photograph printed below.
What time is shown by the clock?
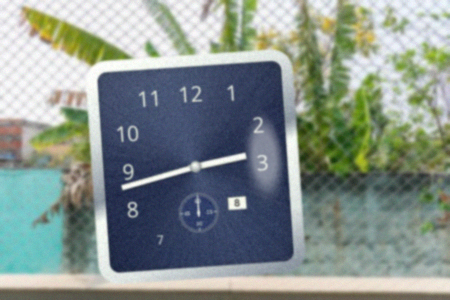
2:43
